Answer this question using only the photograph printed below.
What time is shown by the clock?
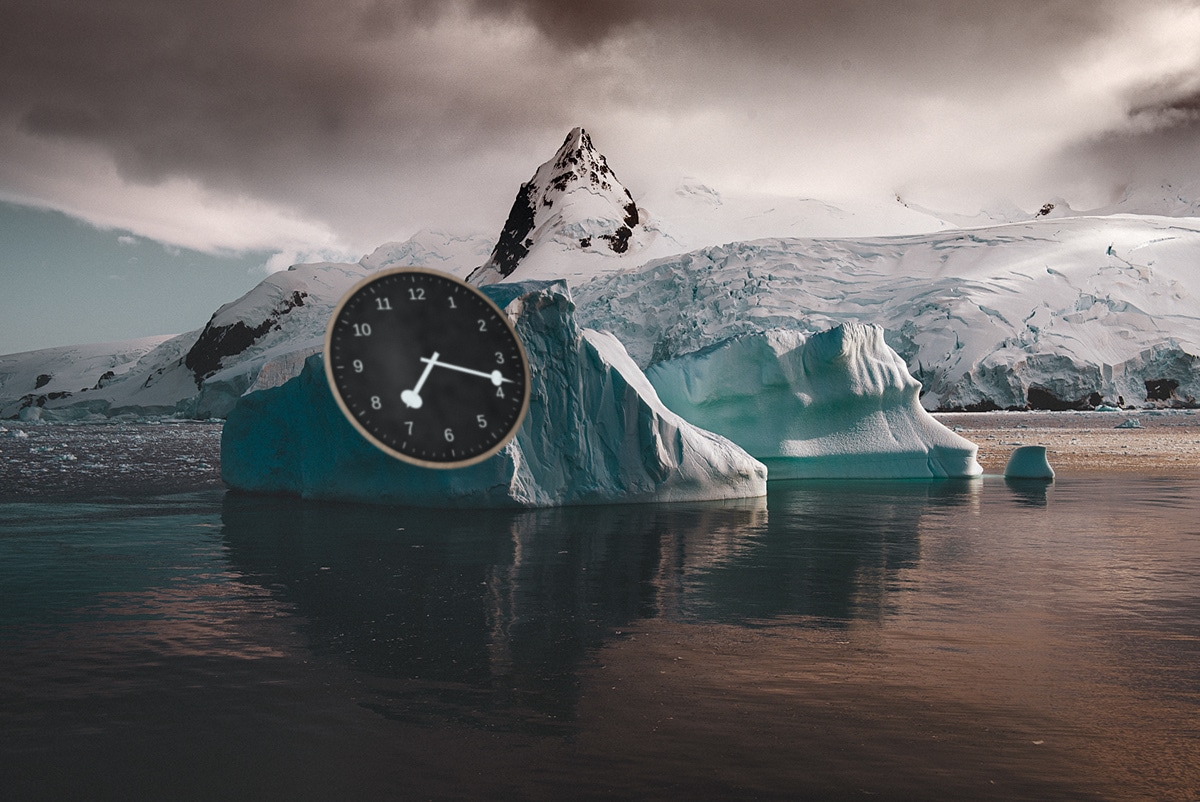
7:18
